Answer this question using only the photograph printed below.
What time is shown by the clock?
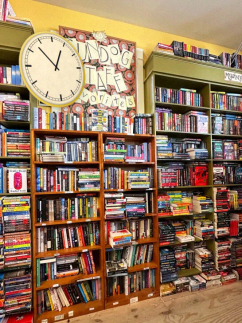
12:53
